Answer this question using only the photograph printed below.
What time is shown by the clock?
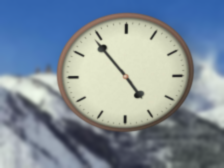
4:54
